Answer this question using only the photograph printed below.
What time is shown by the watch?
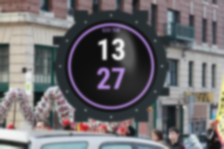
13:27
